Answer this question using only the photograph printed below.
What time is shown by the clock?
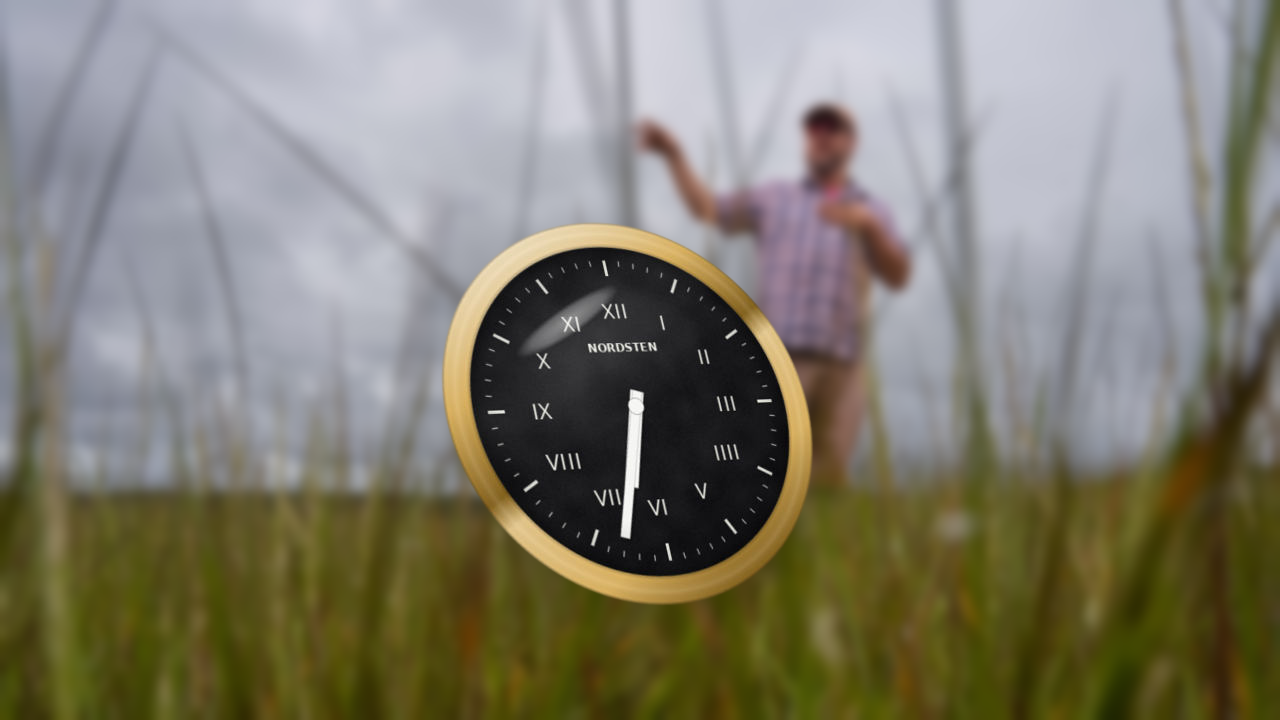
6:33
